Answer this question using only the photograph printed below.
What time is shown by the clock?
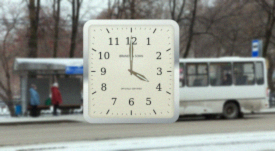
4:00
